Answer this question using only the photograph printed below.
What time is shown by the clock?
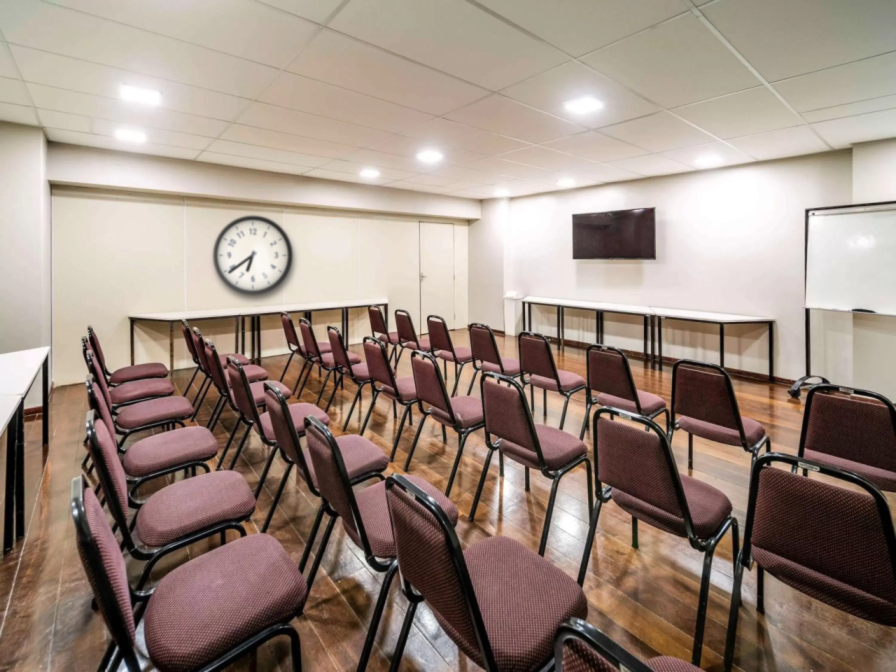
6:39
